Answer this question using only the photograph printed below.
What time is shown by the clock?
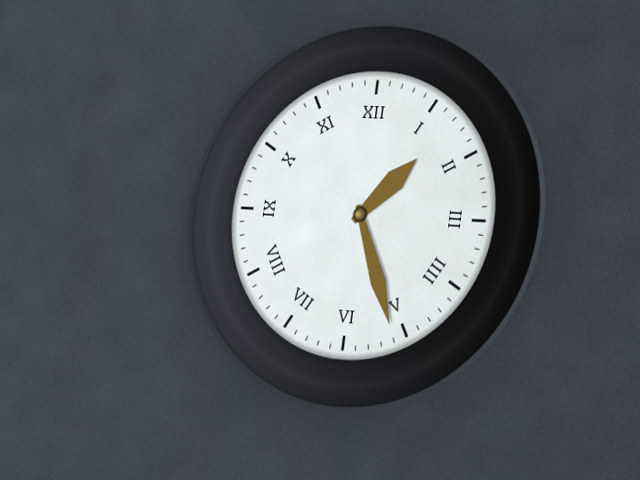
1:26
